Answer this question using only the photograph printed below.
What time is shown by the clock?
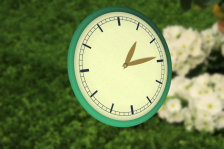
1:14
